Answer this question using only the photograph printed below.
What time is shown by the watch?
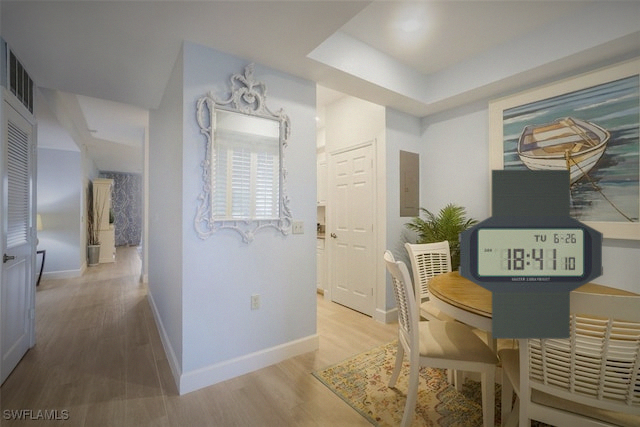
18:41:10
